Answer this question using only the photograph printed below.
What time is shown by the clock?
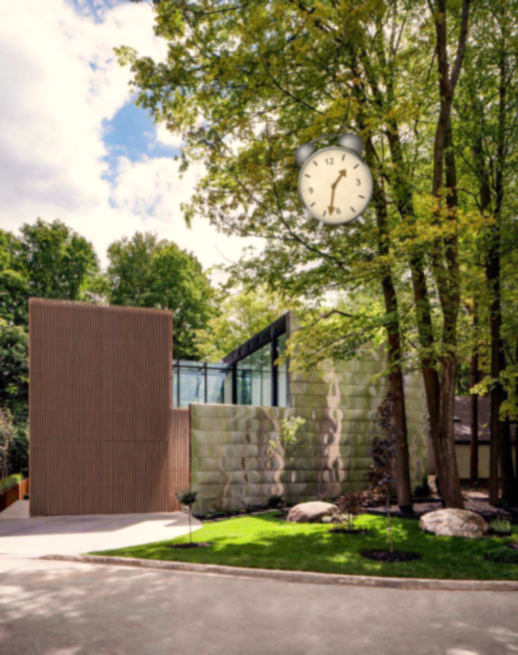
1:33
